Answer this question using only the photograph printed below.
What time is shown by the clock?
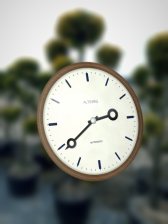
2:39
